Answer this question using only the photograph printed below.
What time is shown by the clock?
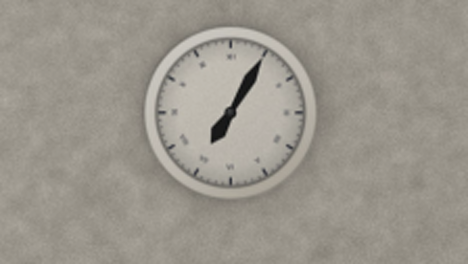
7:05
